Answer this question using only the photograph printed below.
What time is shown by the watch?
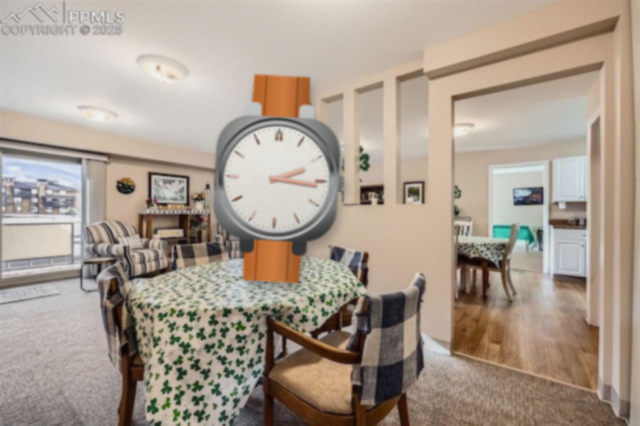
2:16
